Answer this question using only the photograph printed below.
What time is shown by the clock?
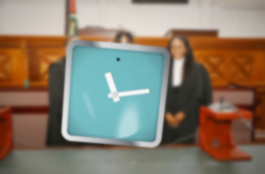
11:13
